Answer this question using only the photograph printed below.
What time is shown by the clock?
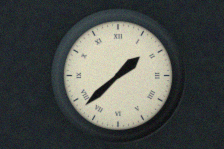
1:38
